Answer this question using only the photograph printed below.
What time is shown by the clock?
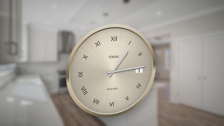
1:14
